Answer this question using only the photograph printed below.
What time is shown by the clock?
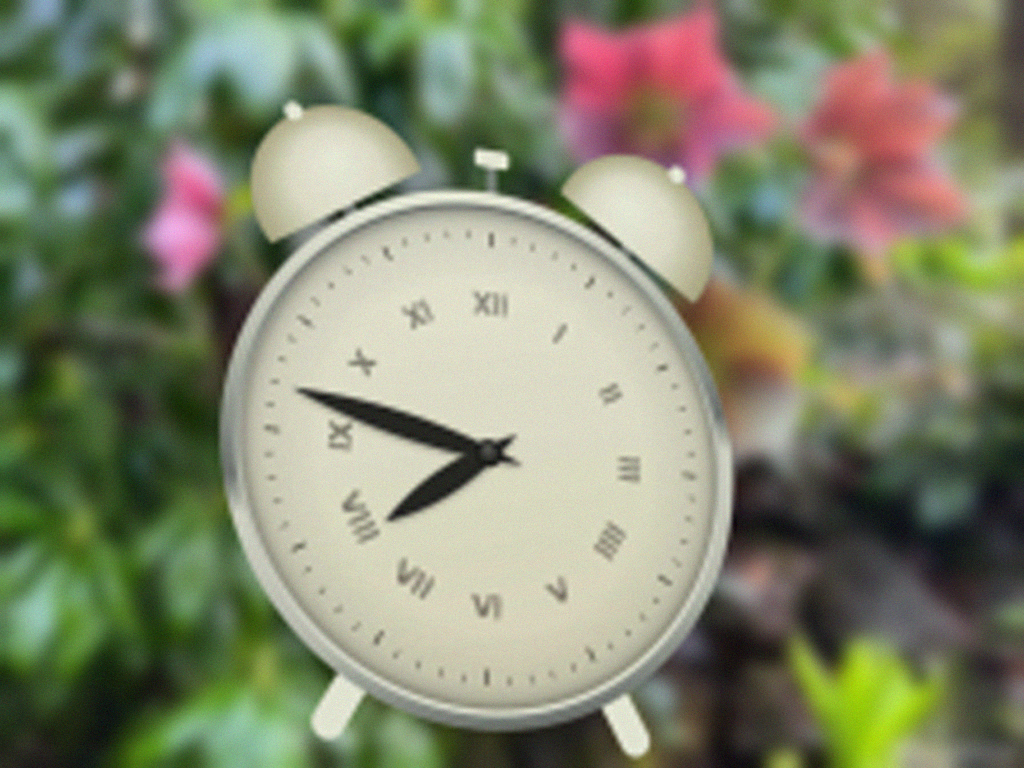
7:47
